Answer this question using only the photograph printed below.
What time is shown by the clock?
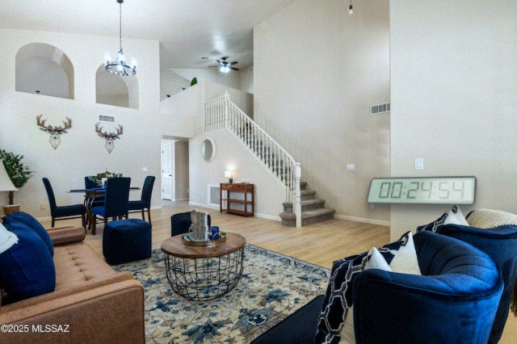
0:24:54
